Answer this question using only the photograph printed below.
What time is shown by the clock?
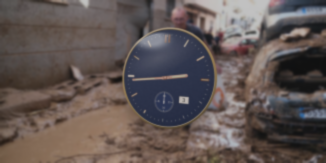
2:44
